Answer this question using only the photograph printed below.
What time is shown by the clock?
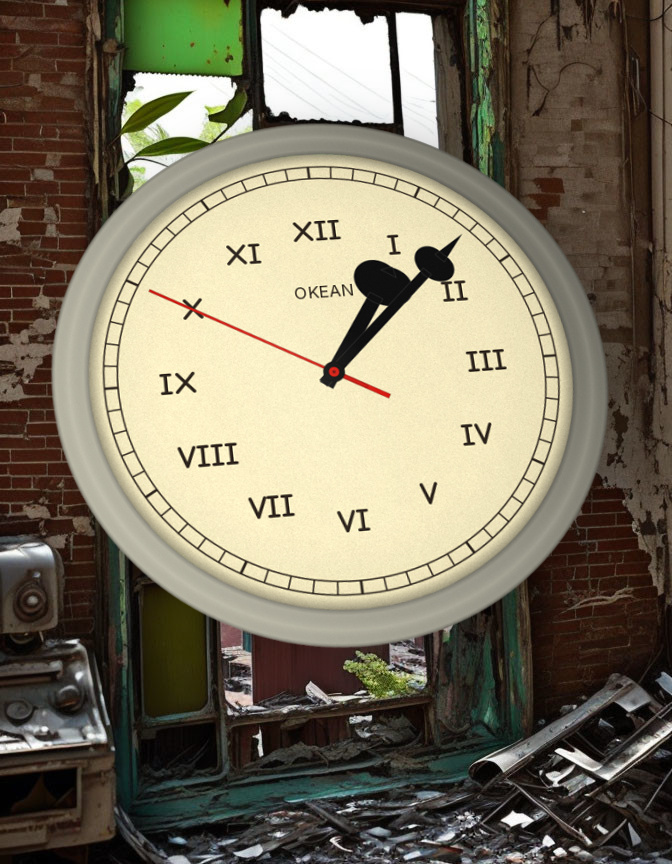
1:07:50
